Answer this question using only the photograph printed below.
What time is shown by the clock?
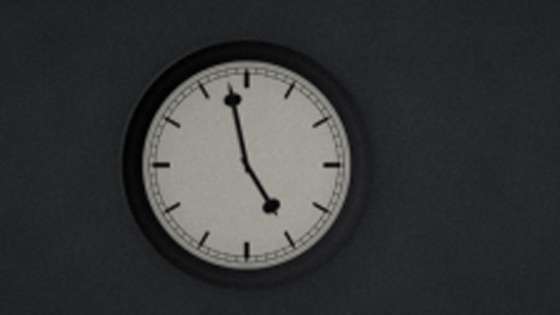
4:58
